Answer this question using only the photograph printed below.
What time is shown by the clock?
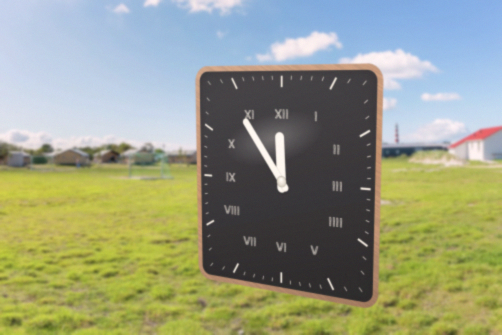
11:54
